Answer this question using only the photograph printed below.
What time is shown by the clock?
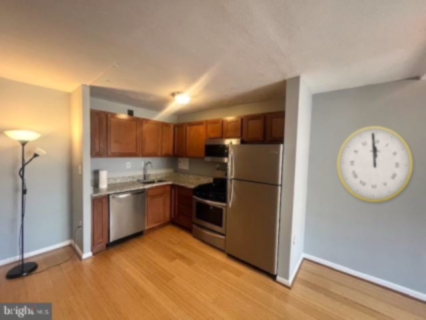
11:59
